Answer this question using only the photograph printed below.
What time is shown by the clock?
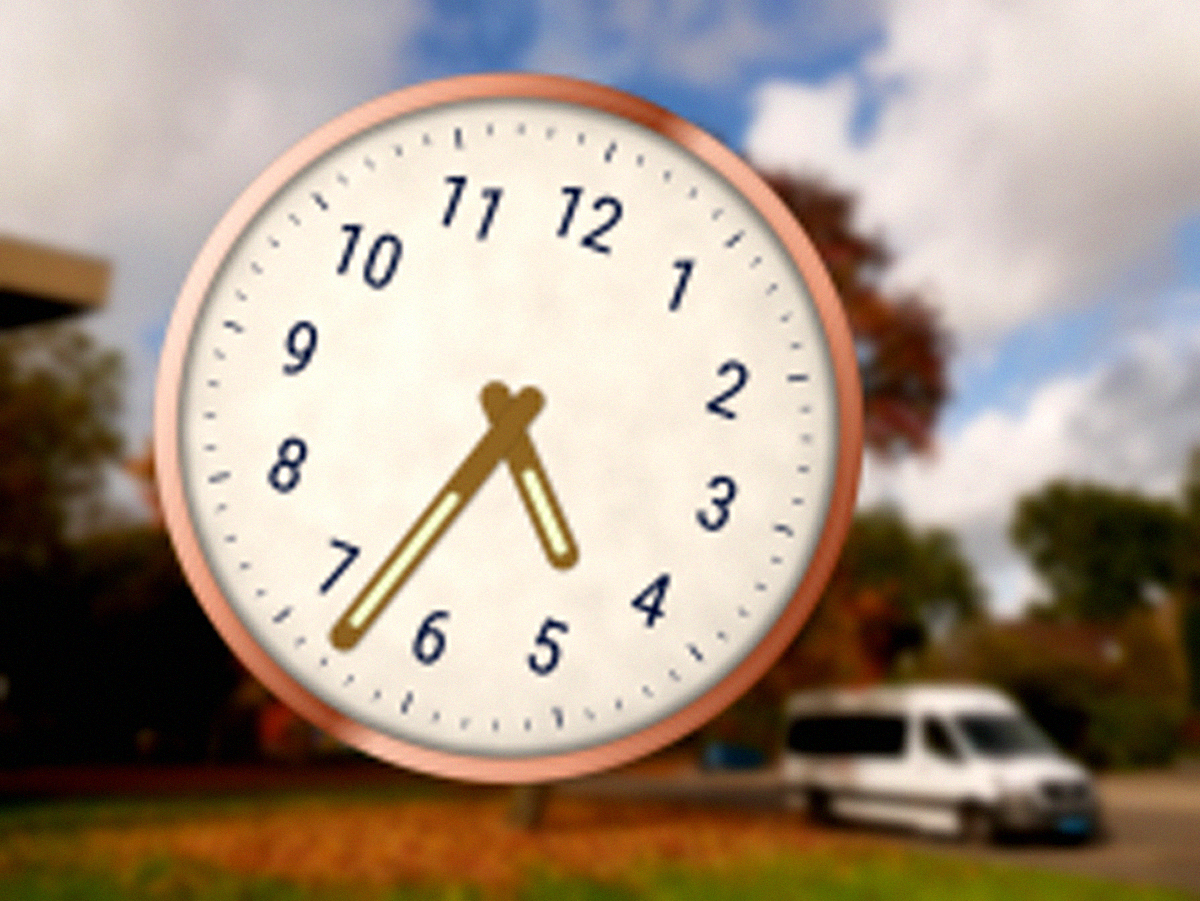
4:33
